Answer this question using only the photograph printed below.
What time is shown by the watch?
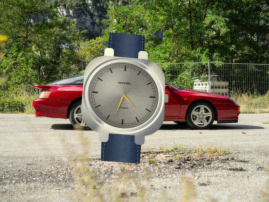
4:33
